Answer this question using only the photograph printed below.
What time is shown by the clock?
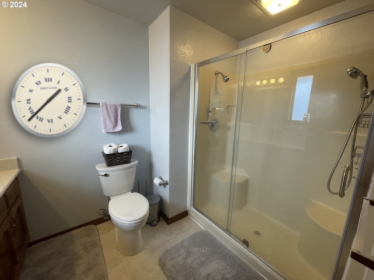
1:38
